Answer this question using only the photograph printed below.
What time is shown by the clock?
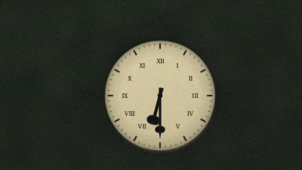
6:30
